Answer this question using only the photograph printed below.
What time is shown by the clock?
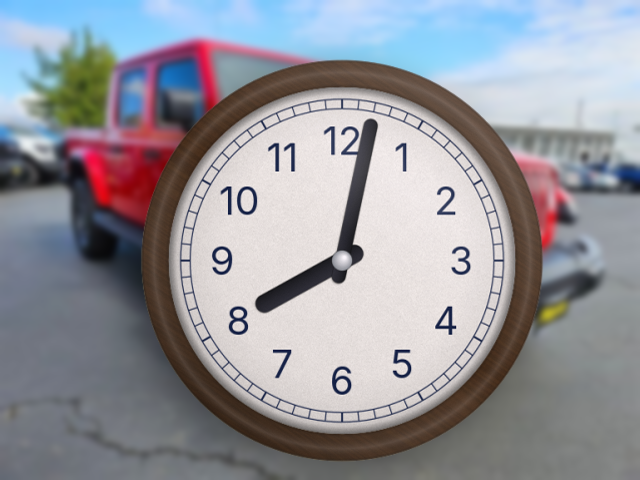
8:02
